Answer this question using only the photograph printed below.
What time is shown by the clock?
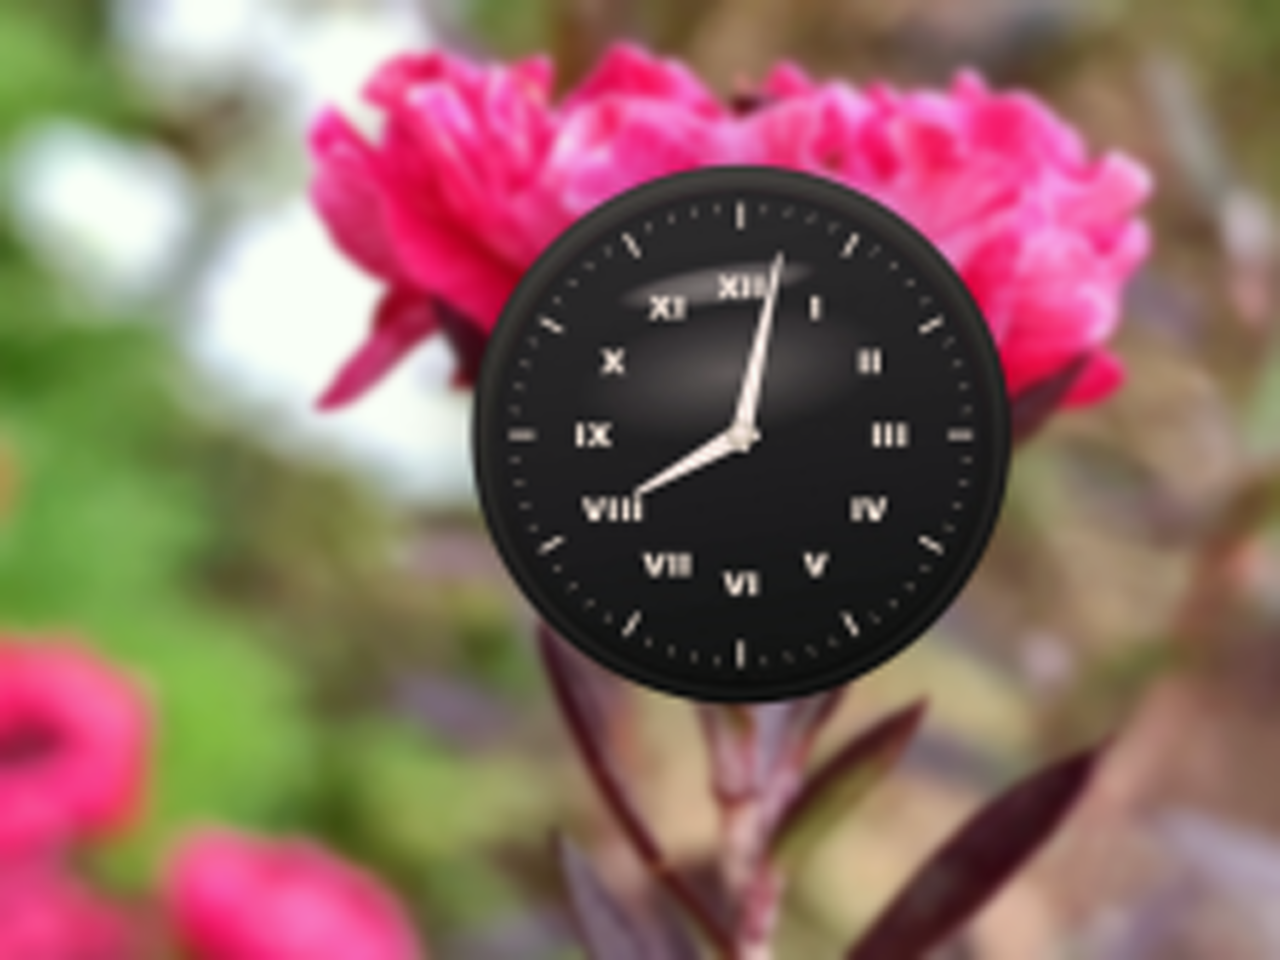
8:02
